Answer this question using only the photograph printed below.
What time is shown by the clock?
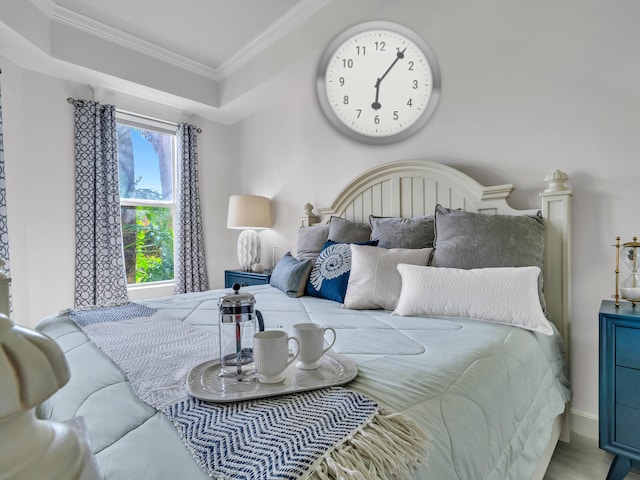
6:06
